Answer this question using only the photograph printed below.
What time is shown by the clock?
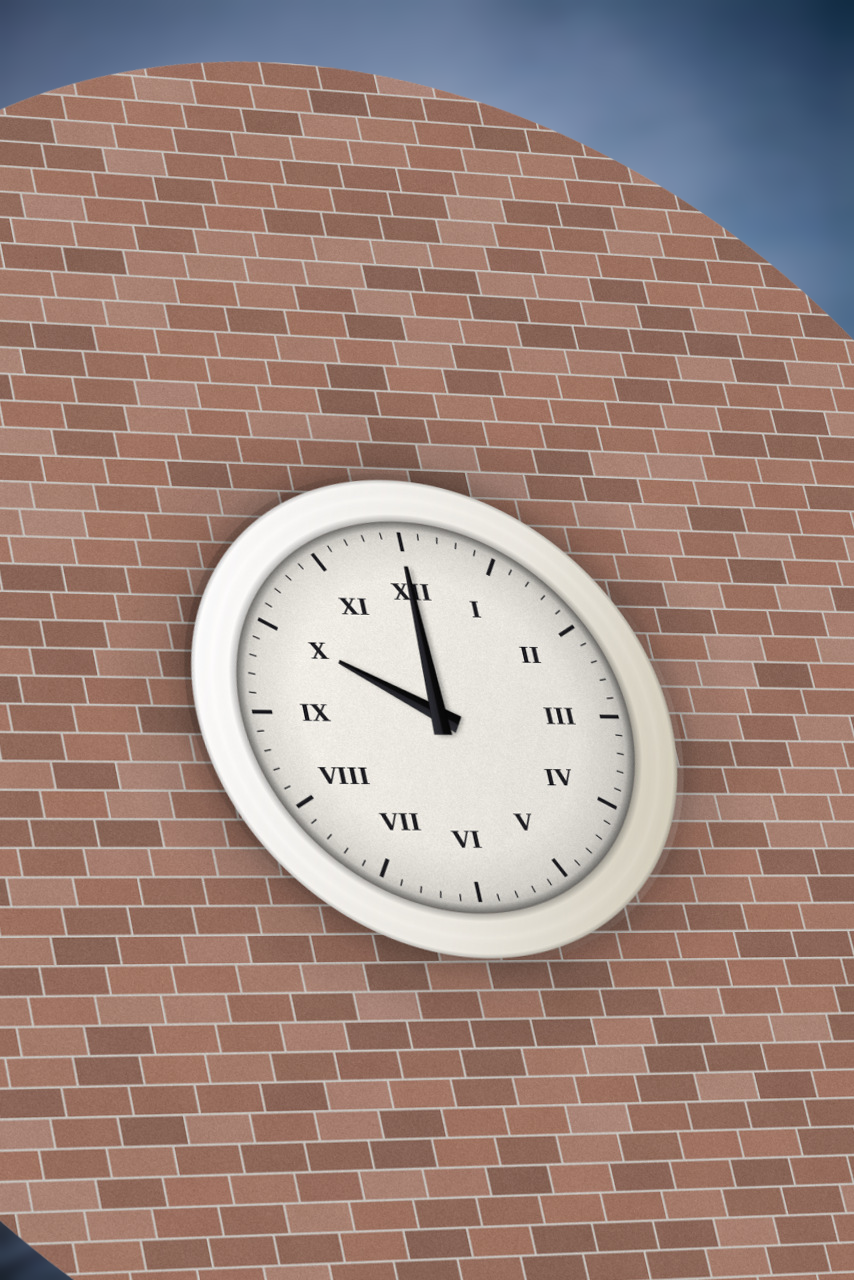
10:00
